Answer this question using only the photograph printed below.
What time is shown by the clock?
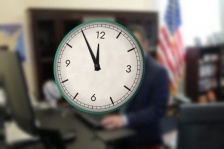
11:55
